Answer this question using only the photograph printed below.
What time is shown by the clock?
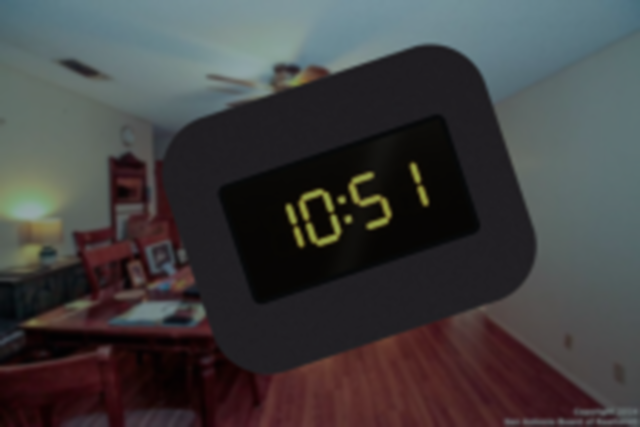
10:51
